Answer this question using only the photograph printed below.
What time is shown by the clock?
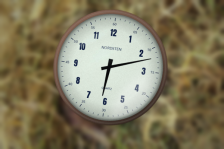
6:12
